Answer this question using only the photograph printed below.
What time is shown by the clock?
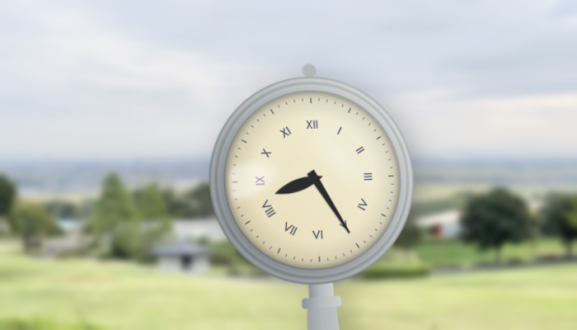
8:25
